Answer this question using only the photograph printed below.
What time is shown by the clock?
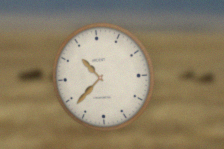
10:38
